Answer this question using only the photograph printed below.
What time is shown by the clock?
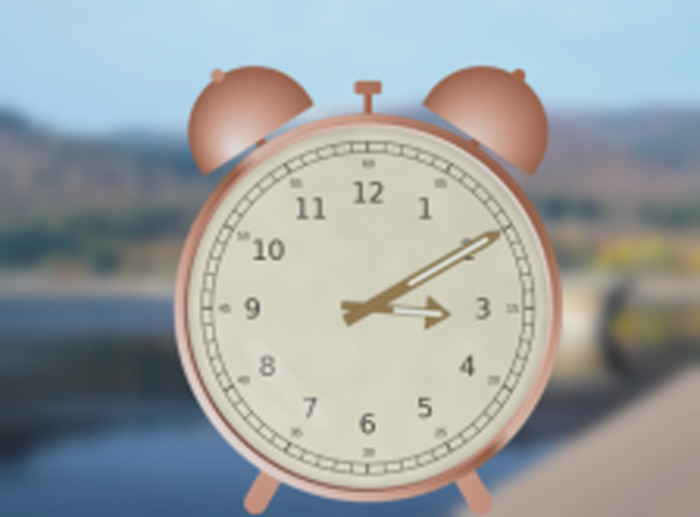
3:10
